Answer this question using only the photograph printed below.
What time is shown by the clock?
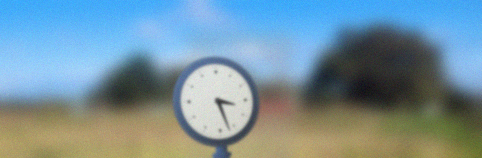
3:27
